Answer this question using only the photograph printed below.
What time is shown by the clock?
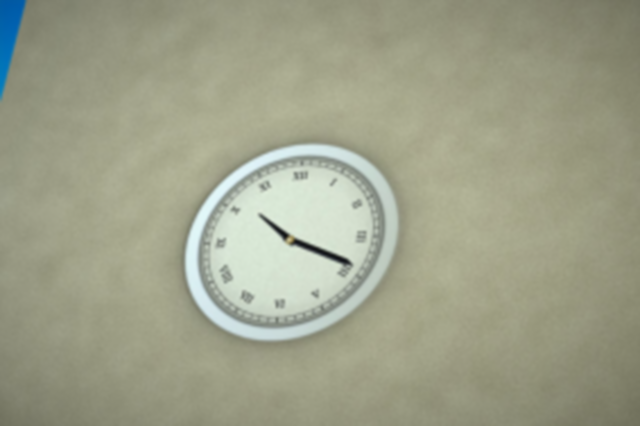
10:19
